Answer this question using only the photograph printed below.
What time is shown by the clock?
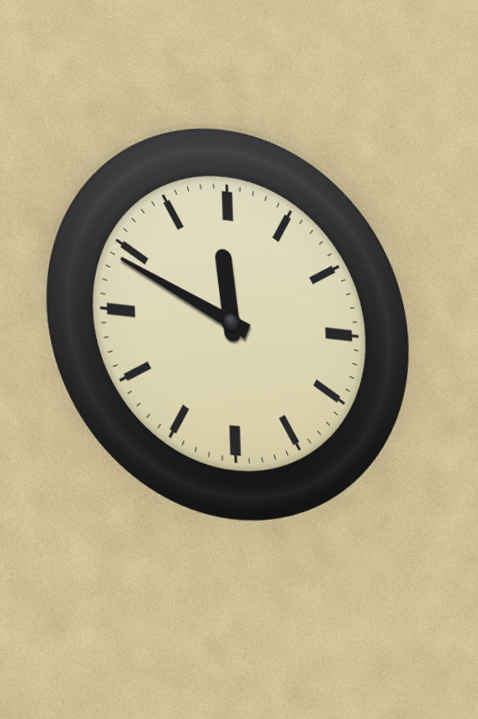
11:49
